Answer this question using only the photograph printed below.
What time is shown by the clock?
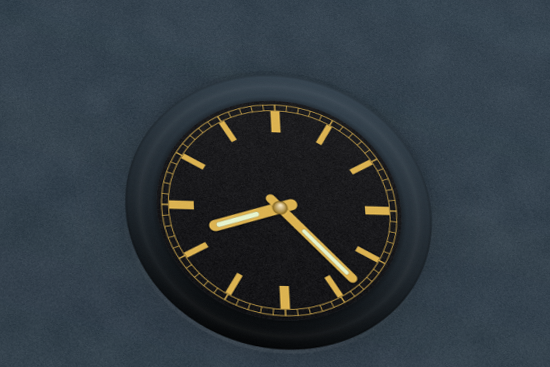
8:23
